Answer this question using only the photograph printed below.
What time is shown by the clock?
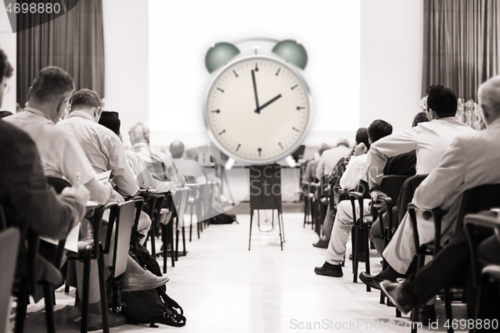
1:59
